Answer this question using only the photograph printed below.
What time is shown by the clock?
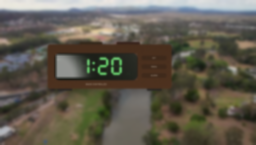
1:20
